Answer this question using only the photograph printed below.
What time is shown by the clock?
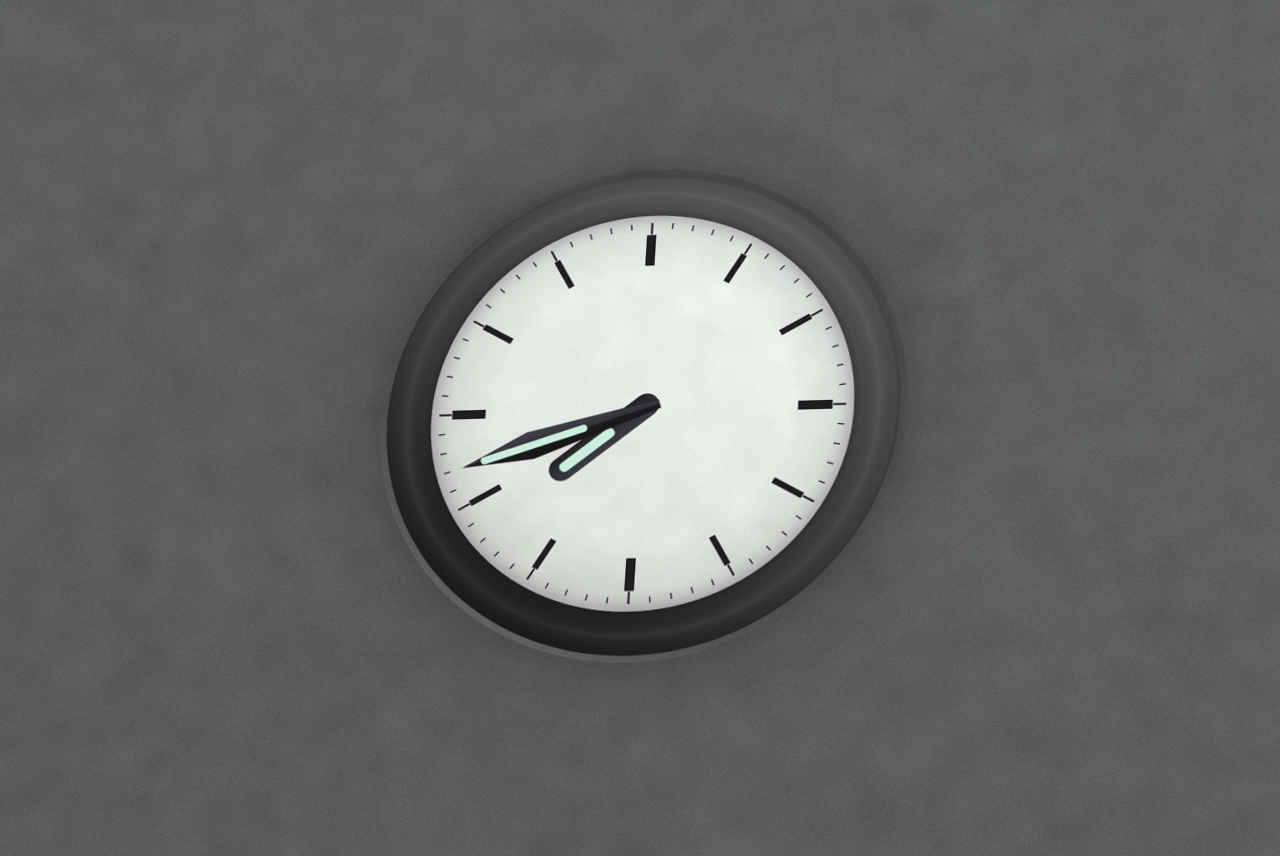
7:42
